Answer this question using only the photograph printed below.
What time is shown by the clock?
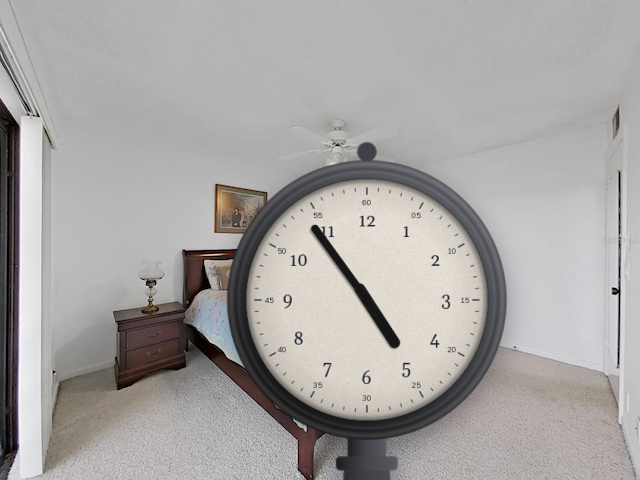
4:54
